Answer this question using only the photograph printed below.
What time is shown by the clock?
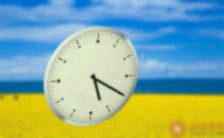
5:20
